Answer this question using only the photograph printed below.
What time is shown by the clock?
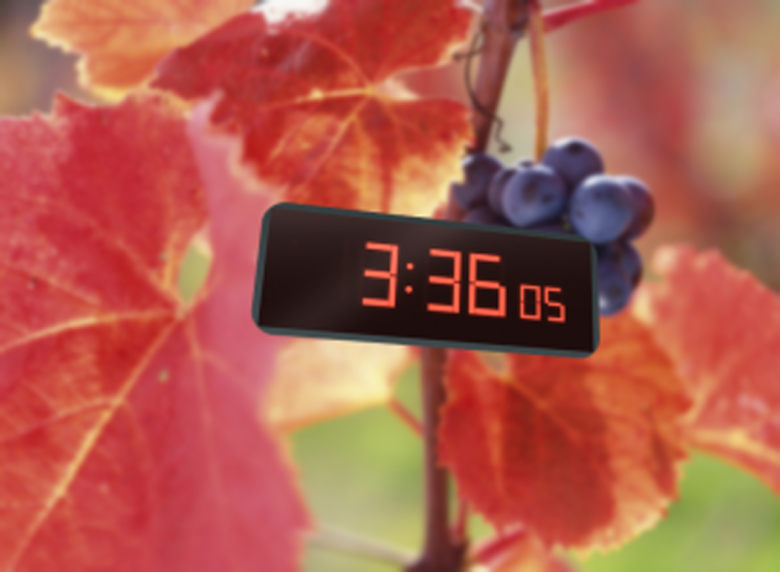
3:36:05
